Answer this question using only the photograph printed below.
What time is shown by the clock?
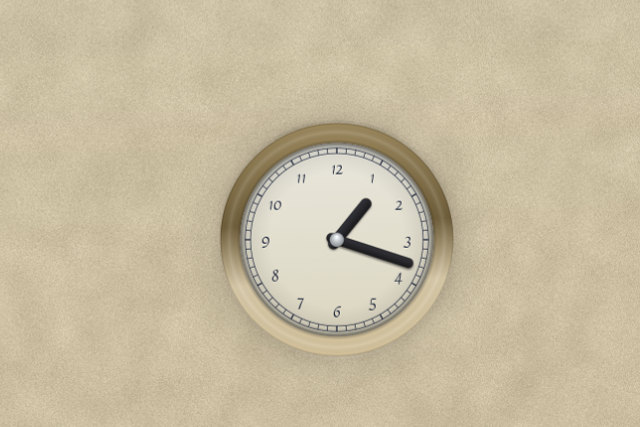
1:18
